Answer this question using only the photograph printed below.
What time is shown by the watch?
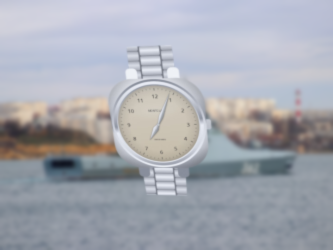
7:04
